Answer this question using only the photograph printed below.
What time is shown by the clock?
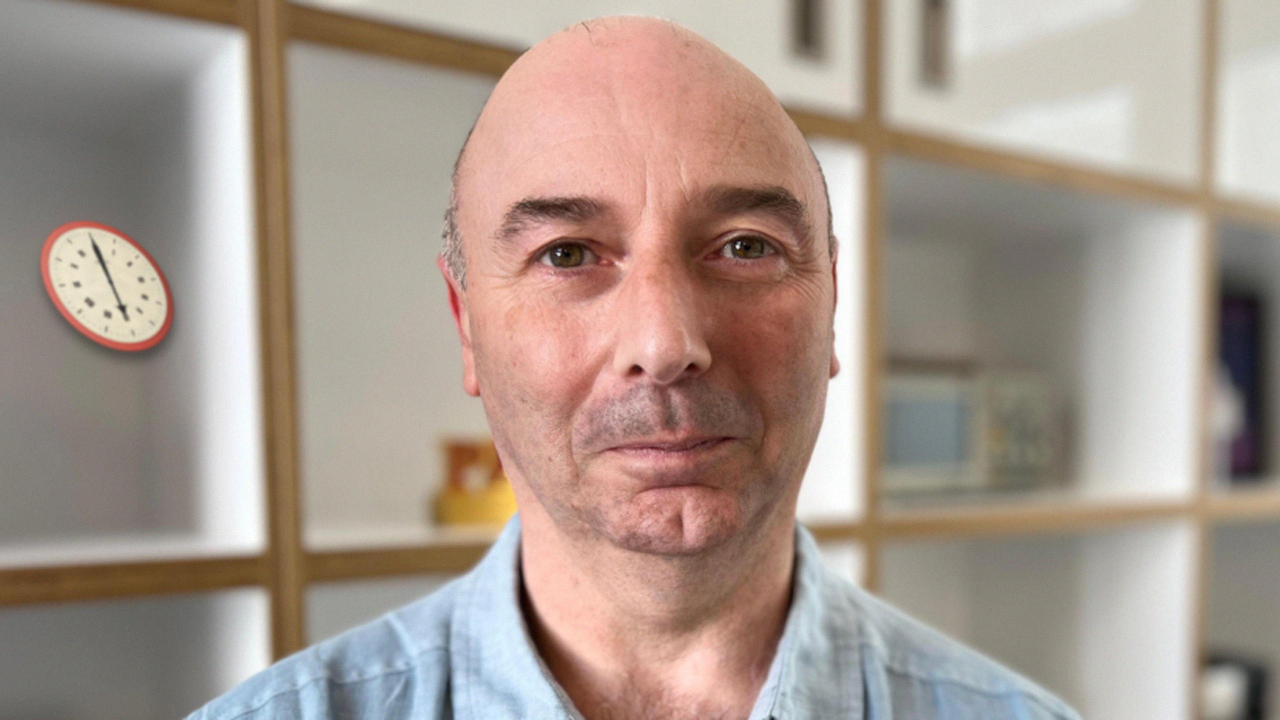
6:00
